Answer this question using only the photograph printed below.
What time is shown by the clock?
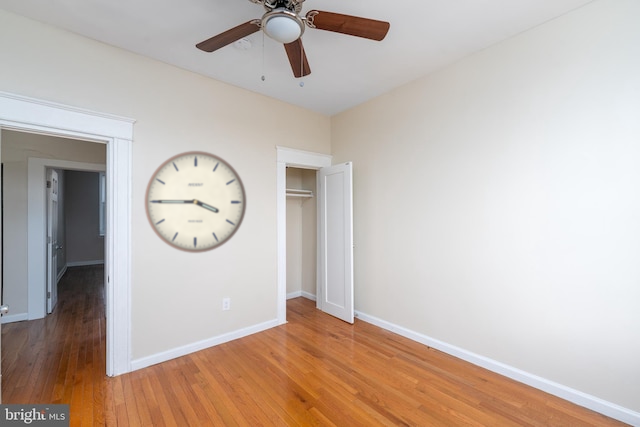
3:45
